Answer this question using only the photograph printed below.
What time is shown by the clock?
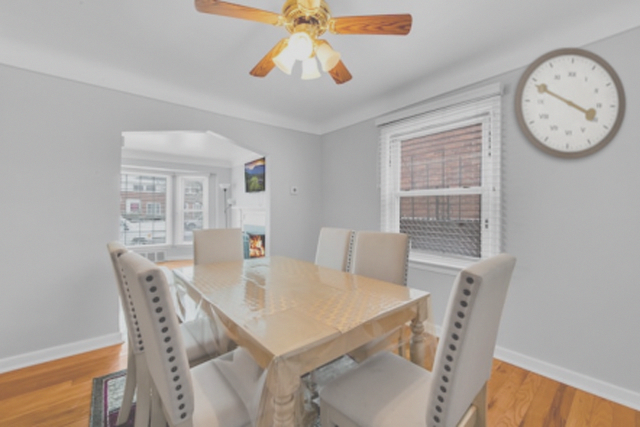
3:49
